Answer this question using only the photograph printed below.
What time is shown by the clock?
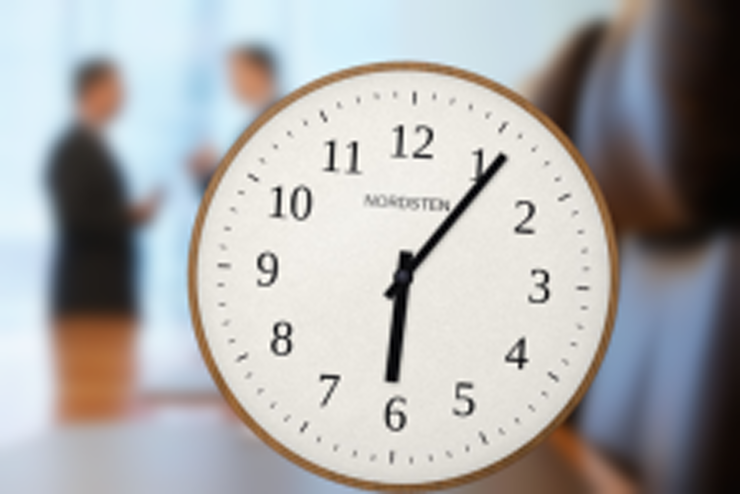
6:06
